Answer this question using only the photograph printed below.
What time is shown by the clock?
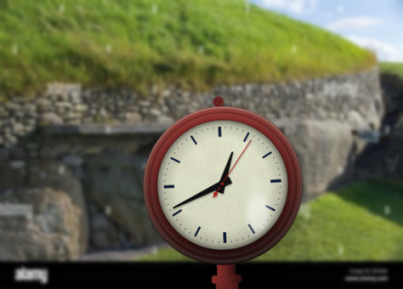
12:41:06
